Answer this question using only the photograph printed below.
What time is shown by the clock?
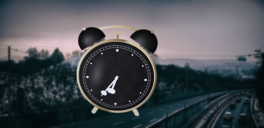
6:36
